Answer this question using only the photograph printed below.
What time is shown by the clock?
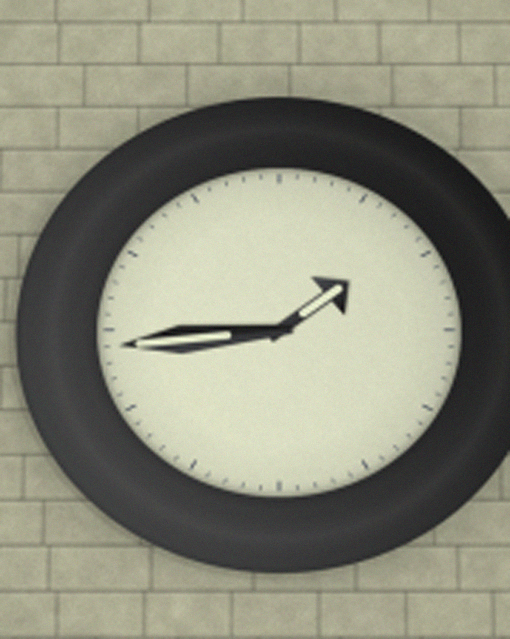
1:44
